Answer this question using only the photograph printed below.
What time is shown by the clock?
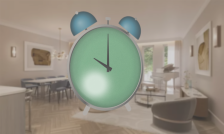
10:00
